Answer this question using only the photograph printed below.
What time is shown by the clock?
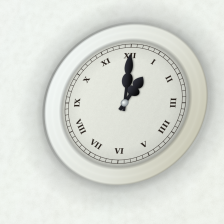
1:00
